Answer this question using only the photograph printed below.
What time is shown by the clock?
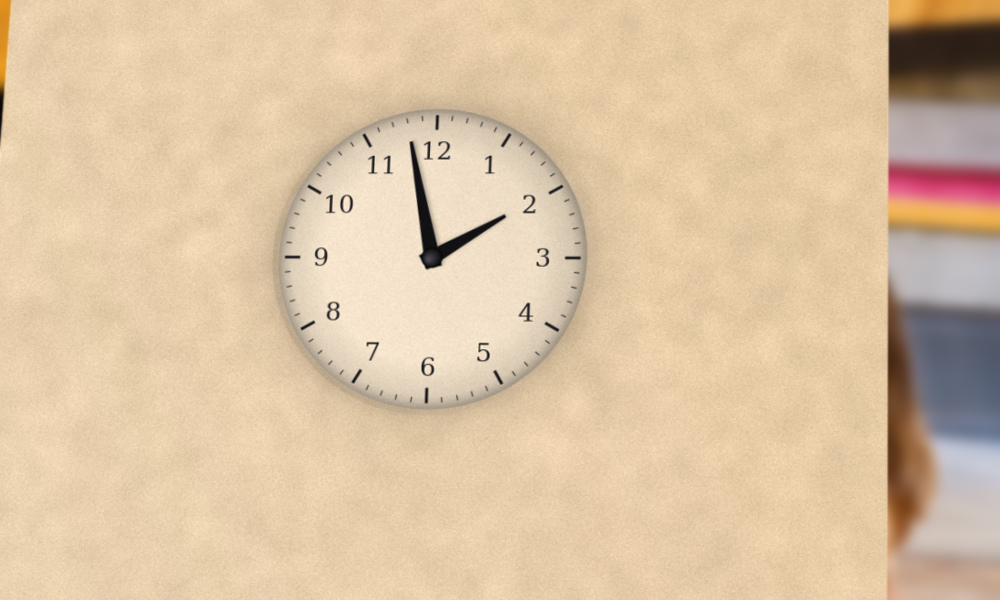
1:58
